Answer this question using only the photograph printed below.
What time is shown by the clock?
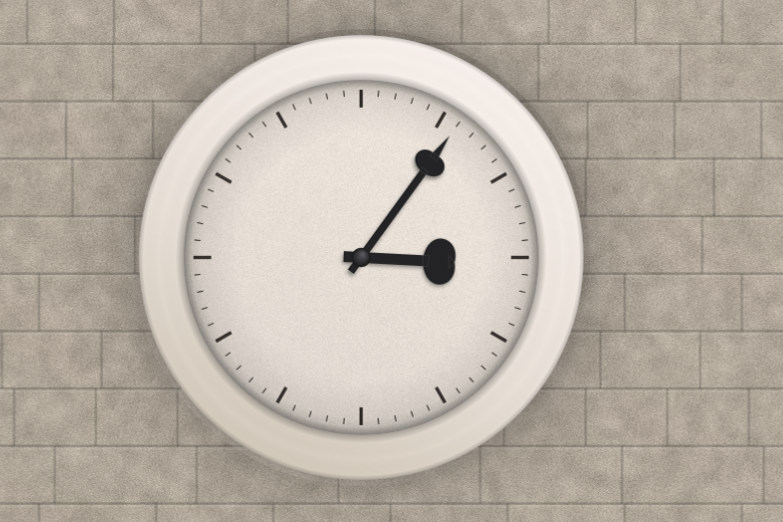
3:06
